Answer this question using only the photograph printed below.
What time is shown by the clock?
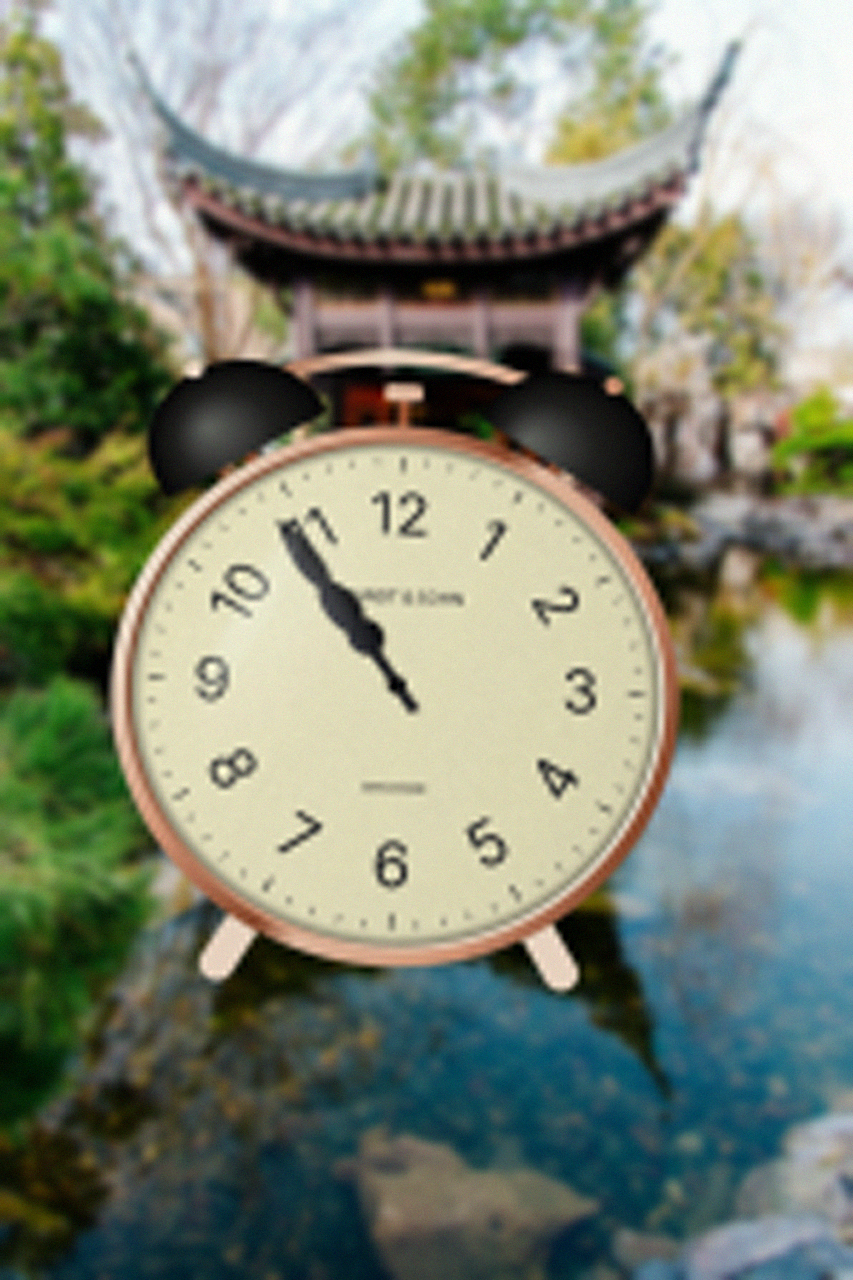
10:54
